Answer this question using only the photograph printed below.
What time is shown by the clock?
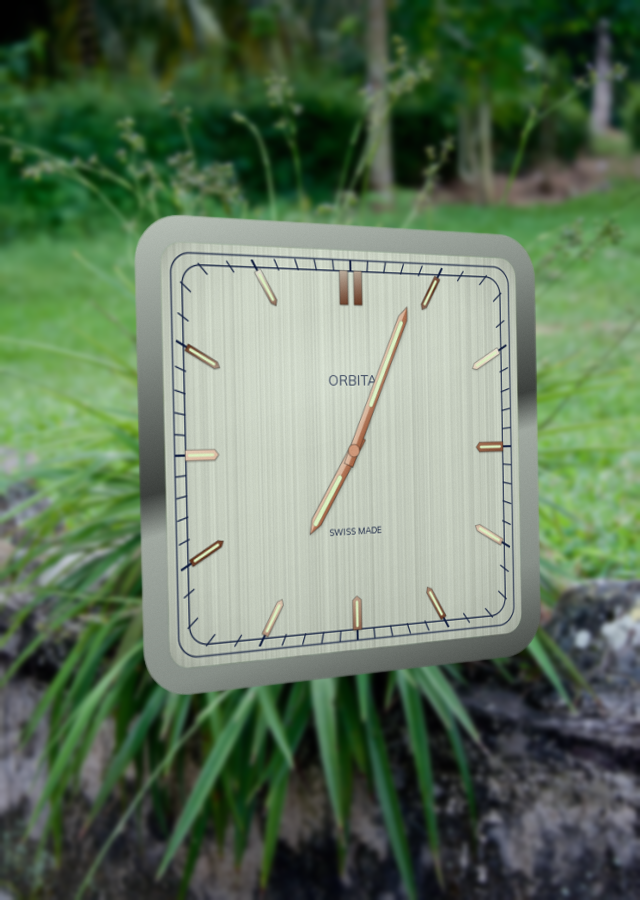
7:04
